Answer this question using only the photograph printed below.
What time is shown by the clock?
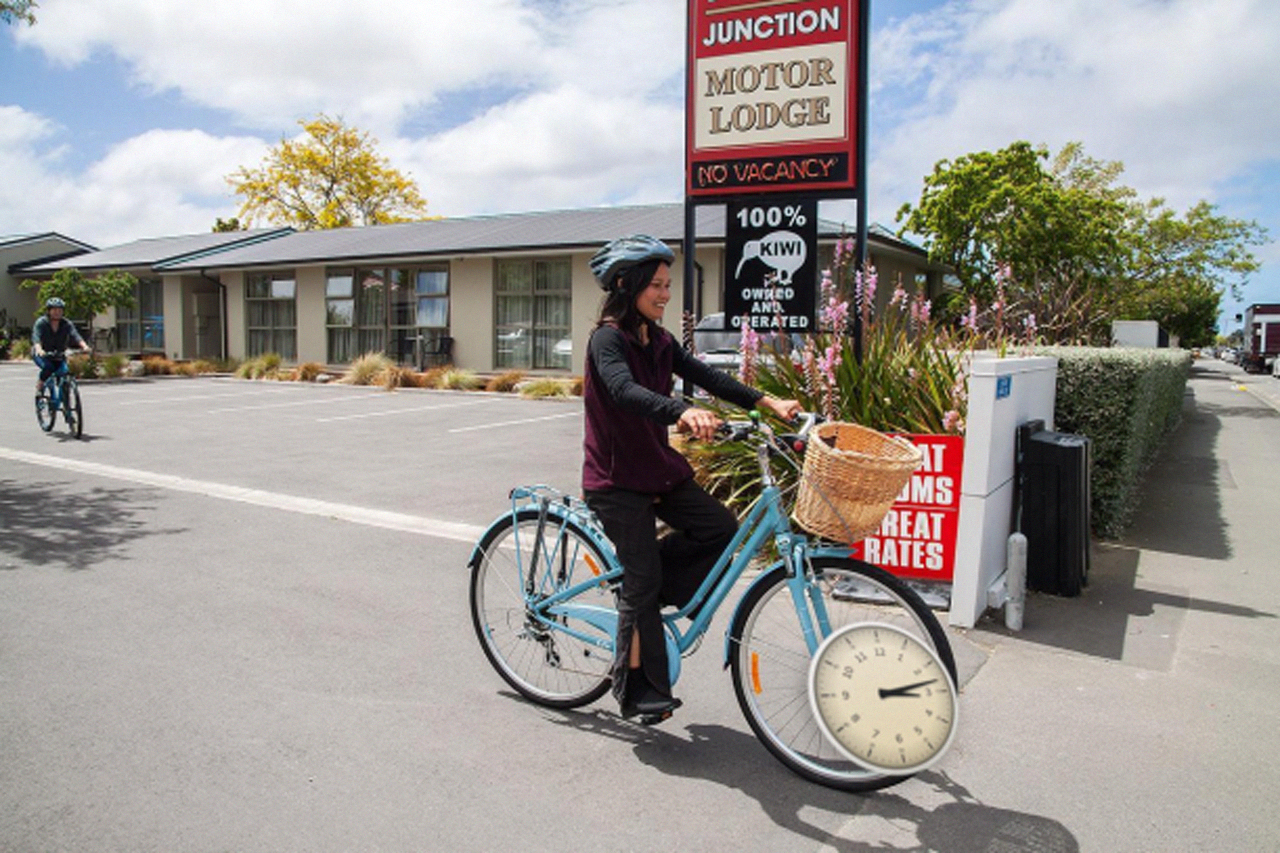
3:13
